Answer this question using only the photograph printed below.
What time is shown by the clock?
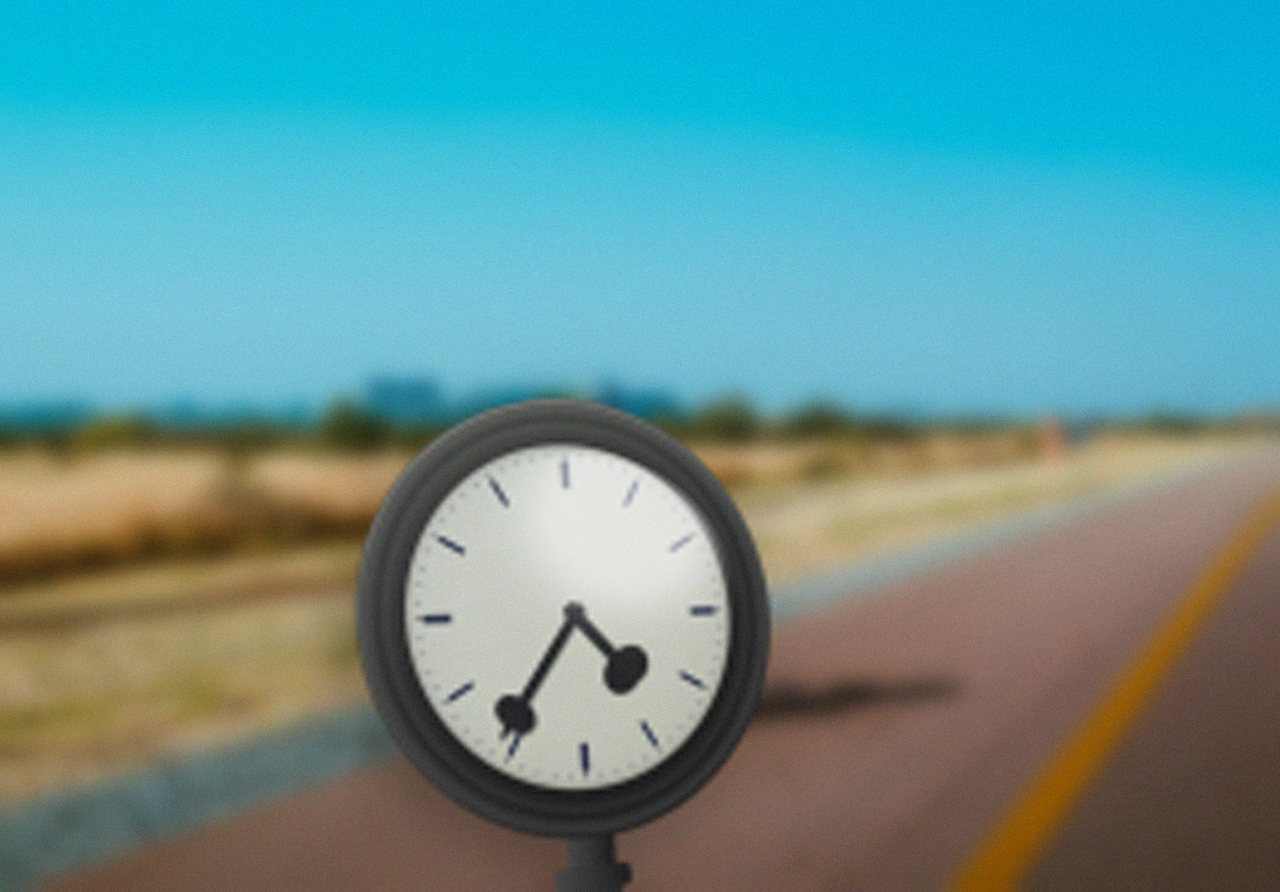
4:36
